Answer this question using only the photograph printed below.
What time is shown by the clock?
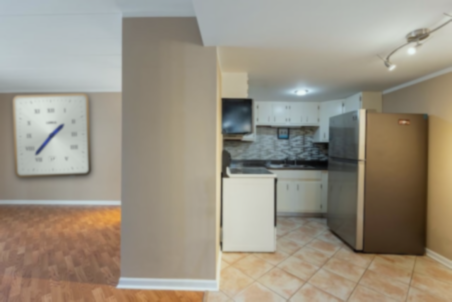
1:37
